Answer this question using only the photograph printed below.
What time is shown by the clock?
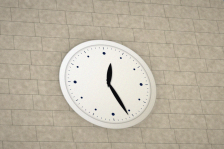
12:26
